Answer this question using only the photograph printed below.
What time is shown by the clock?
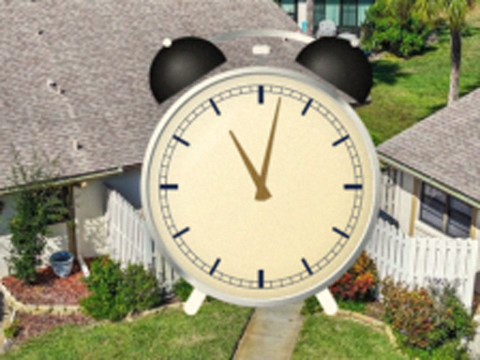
11:02
